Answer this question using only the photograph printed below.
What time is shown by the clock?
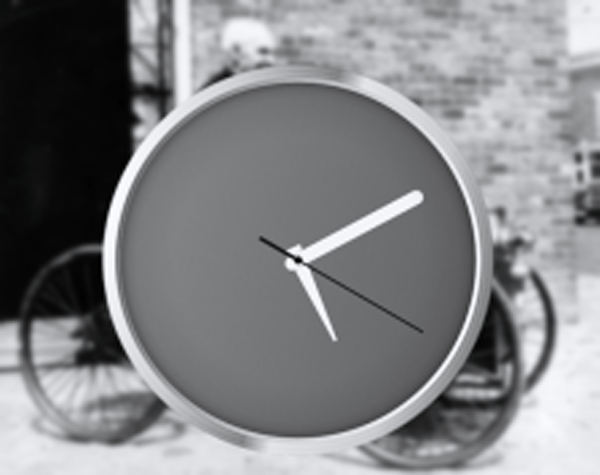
5:10:20
